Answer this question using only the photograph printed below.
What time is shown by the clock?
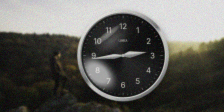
2:44
